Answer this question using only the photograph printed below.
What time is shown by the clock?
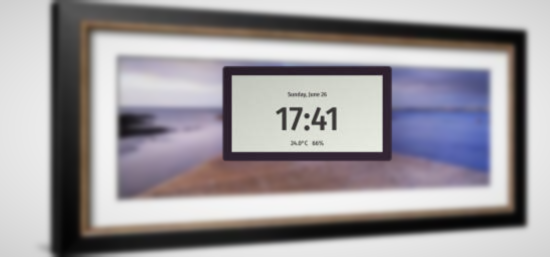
17:41
